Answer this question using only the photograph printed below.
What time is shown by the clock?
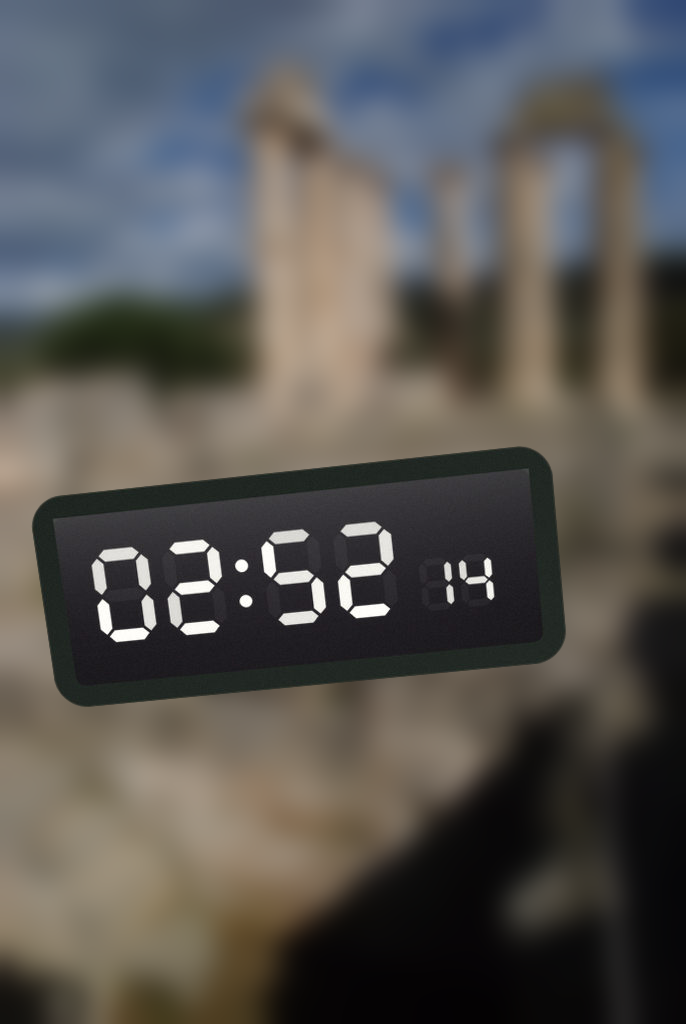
2:52:14
